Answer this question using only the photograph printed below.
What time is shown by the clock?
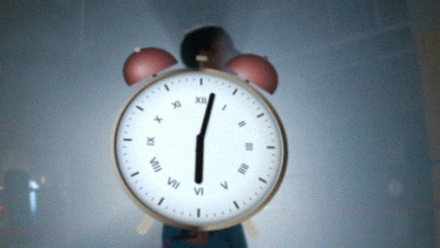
6:02
